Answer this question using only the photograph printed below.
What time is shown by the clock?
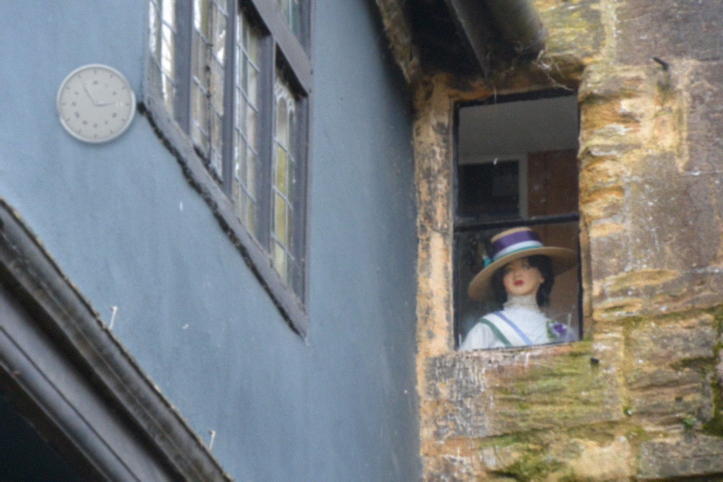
2:55
